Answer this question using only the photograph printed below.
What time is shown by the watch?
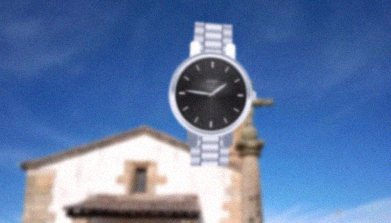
1:46
